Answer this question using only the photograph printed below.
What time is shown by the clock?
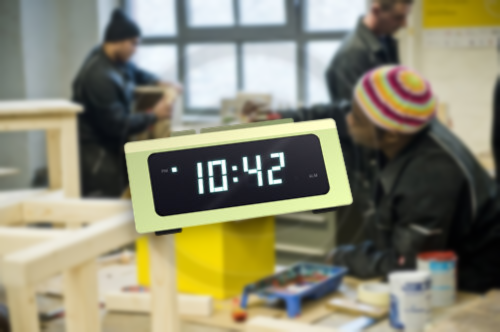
10:42
